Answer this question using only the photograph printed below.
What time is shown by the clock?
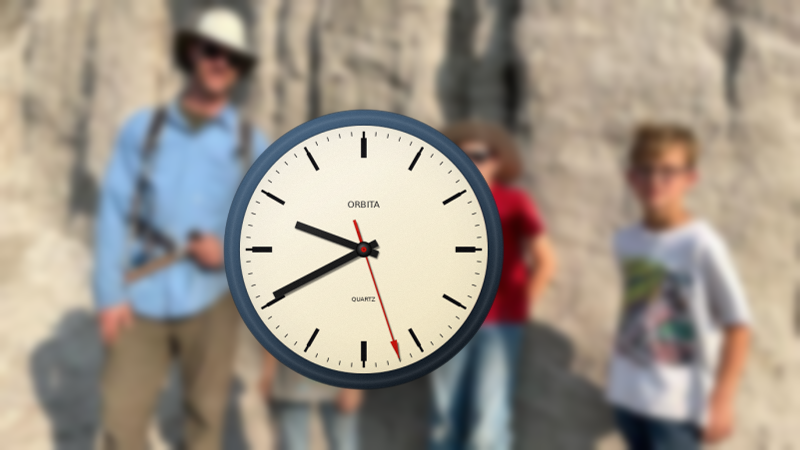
9:40:27
